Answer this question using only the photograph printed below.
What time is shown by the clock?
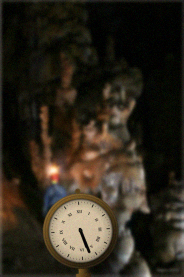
5:27
